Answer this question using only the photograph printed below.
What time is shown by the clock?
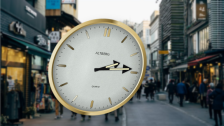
2:14
